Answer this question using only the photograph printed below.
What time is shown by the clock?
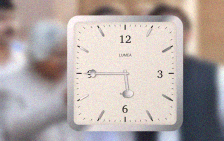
5:45
